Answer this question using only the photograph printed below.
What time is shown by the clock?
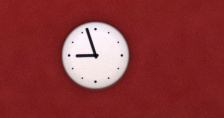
8:57
